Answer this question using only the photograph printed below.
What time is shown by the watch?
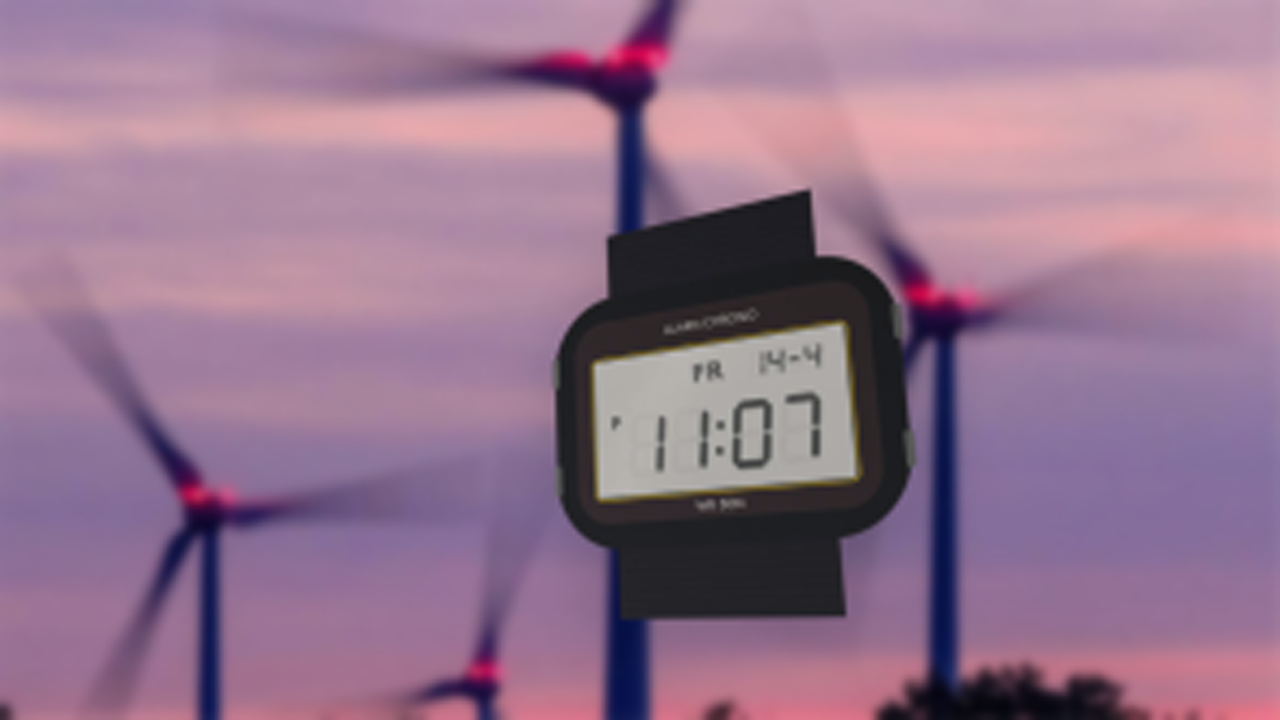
11:07
